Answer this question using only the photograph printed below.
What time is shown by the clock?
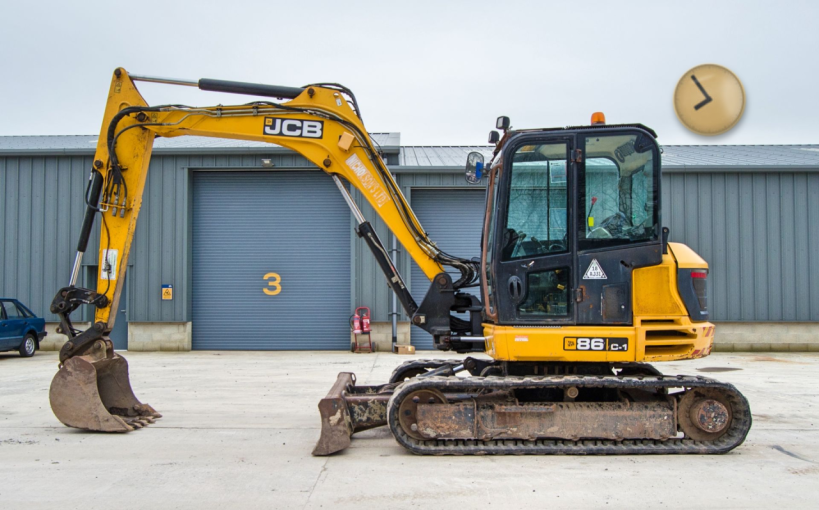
7:54
